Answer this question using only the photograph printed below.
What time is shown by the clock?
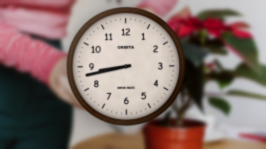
8:43
